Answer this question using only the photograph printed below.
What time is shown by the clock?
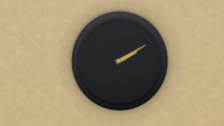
2:10
